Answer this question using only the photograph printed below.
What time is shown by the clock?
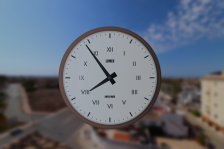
7:54
